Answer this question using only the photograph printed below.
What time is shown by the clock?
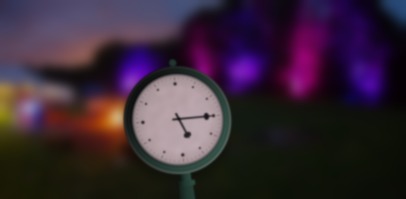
5:15
